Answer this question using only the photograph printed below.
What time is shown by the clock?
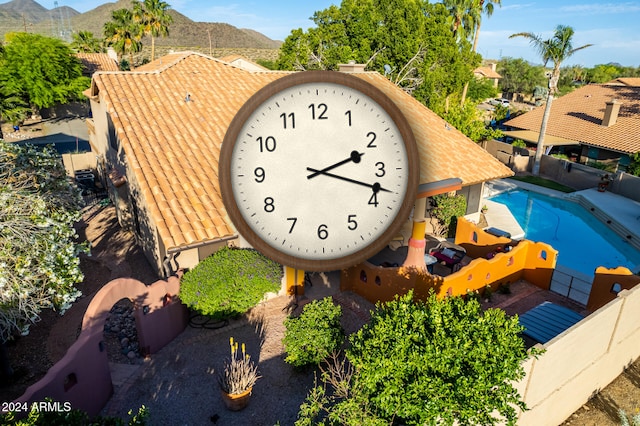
2:18
